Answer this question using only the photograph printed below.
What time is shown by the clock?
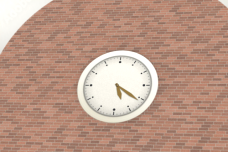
5:21
